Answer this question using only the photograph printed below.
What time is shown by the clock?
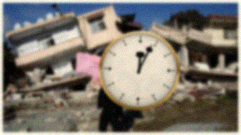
12:04
